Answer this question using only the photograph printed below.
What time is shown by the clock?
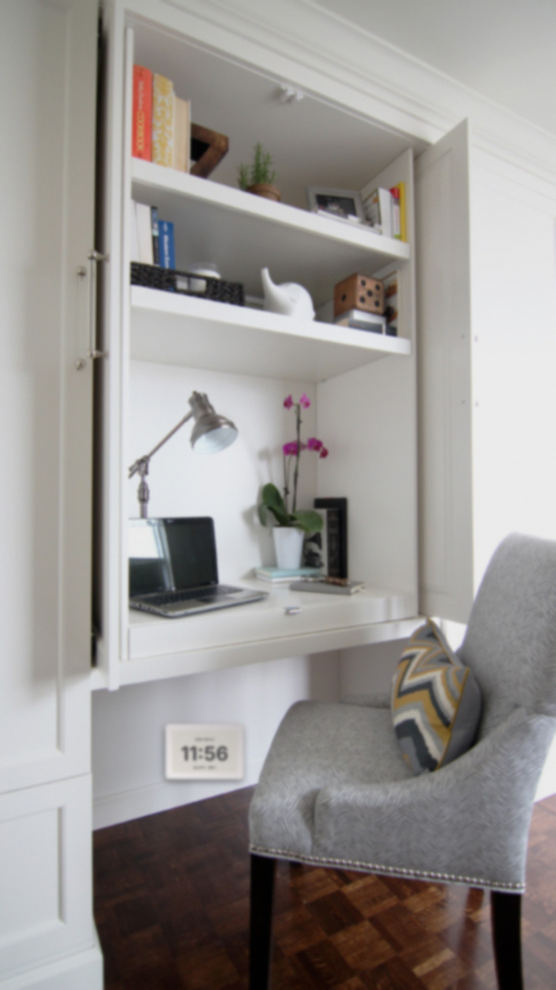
11:56
